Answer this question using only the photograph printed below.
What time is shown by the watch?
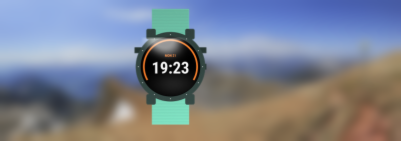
19:23
